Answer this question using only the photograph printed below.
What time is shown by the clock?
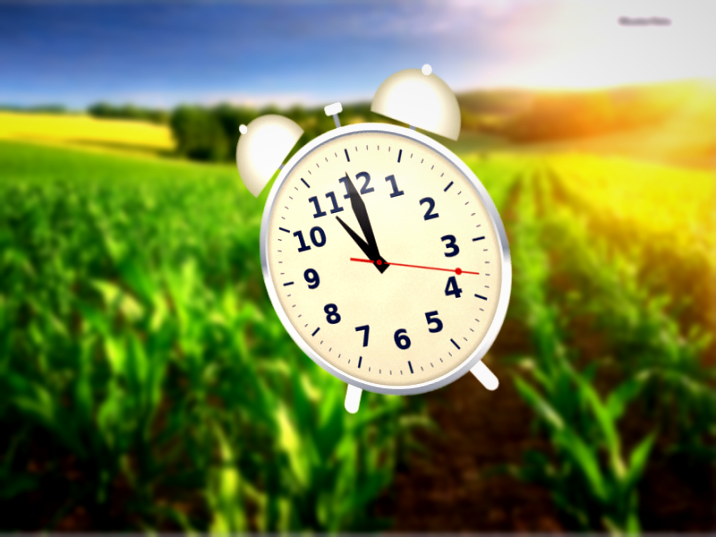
10:59:18
